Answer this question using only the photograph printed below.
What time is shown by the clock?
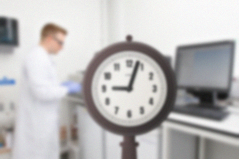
9:03
